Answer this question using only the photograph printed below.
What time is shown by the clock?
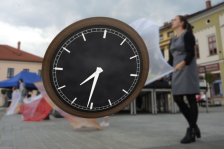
7:31
